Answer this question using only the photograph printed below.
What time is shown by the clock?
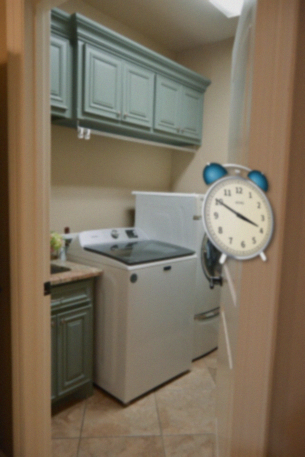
3:50
